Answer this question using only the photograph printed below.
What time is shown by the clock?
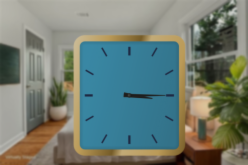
3:15
